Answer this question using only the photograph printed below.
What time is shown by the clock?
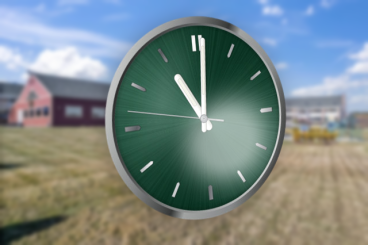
11:00:47
